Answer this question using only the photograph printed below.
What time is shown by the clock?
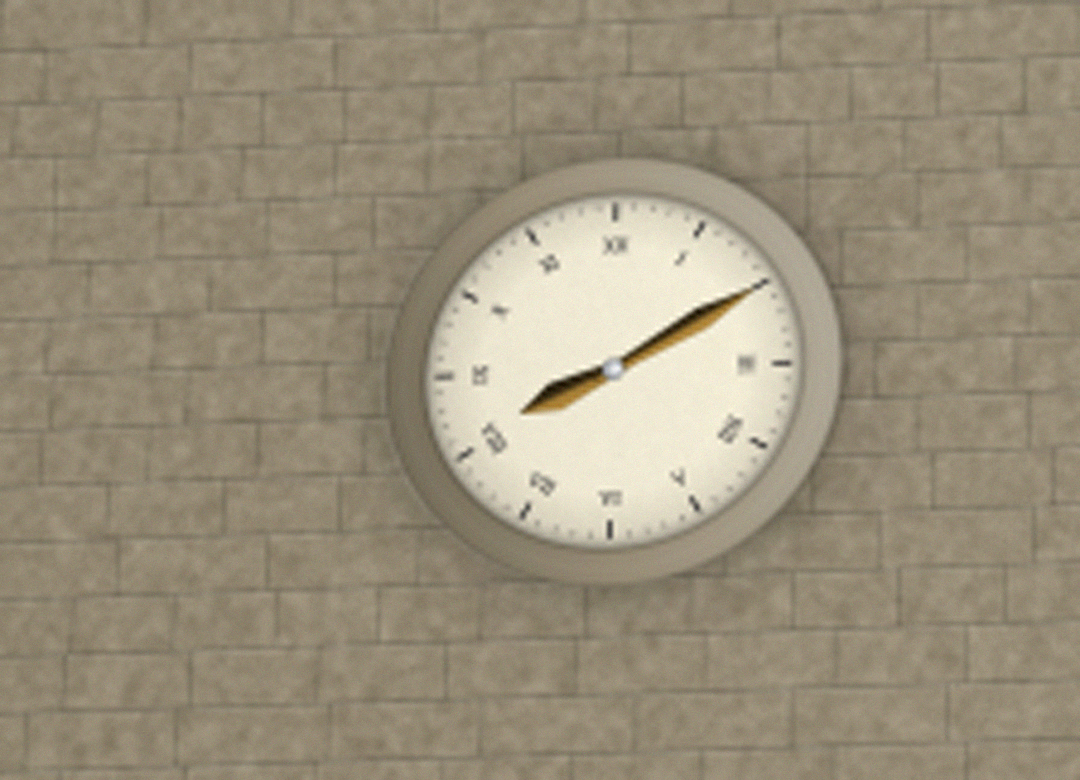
8:10
